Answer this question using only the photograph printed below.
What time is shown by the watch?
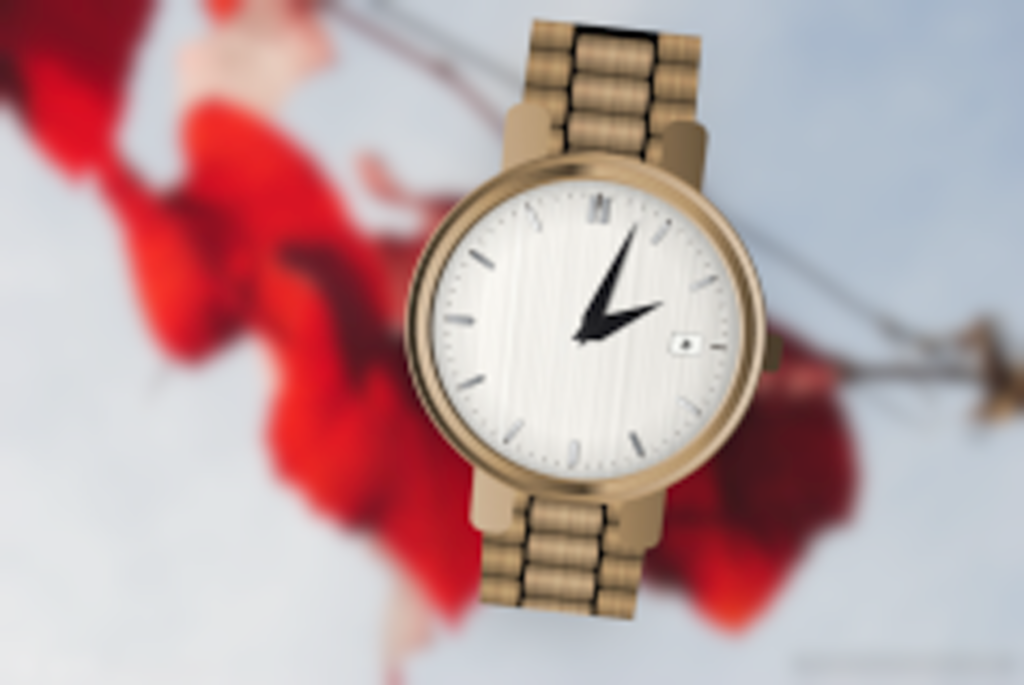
2:03
